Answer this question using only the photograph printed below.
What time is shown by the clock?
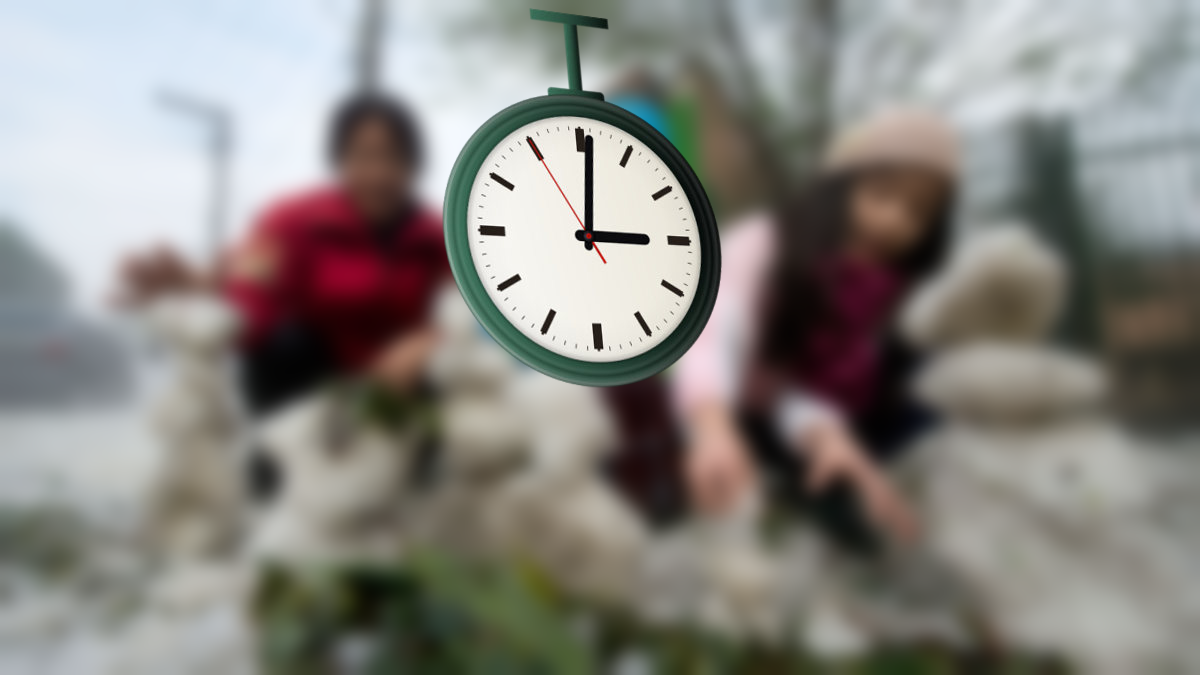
3:00:55
